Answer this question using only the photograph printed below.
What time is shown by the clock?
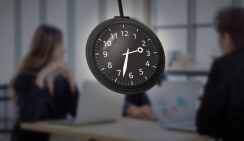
2:33
